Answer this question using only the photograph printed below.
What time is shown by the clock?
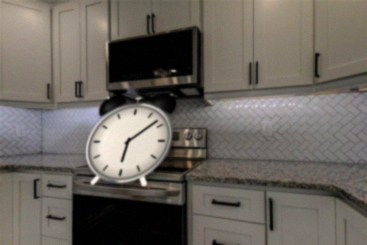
6:08
